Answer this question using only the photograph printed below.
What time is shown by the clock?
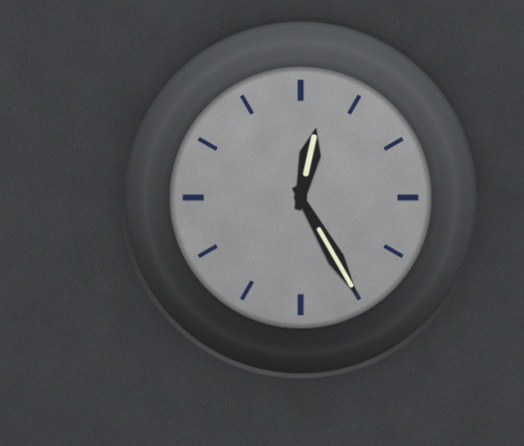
12:25
